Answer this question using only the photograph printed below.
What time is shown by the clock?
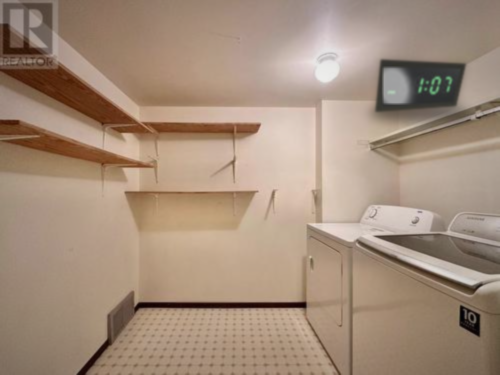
1:07
